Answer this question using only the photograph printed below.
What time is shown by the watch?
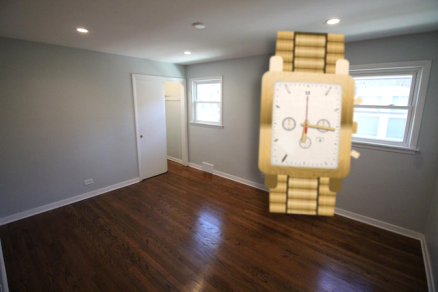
6:16
